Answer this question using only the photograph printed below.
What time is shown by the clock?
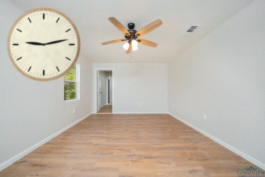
9:13
